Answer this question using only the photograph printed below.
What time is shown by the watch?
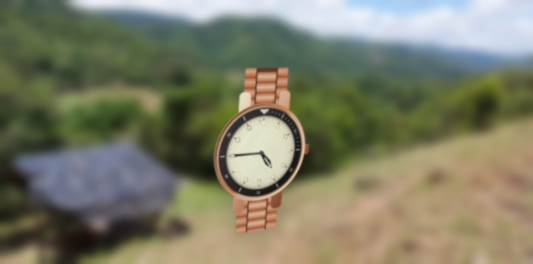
4:45
